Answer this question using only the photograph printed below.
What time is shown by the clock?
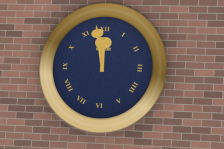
11:58
